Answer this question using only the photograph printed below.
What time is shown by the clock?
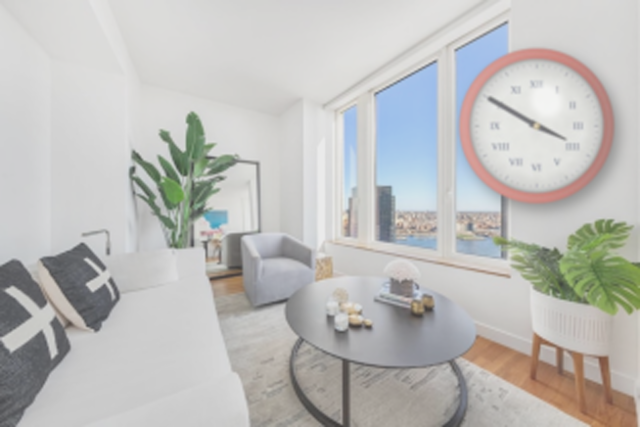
3:50
